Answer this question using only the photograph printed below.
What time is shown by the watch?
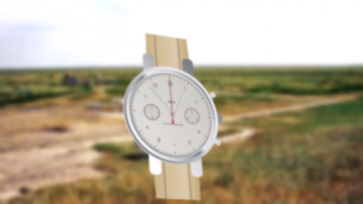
12:53
